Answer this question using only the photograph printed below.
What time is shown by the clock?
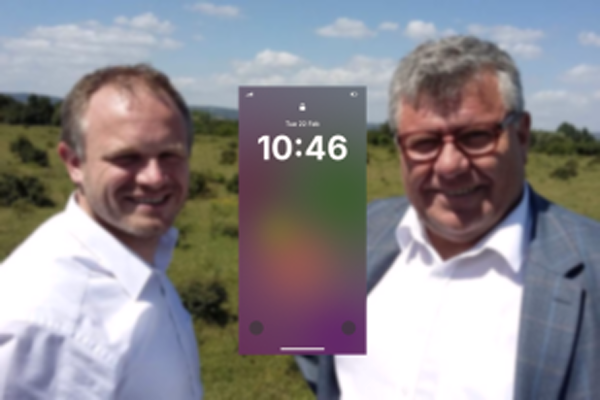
10:46
